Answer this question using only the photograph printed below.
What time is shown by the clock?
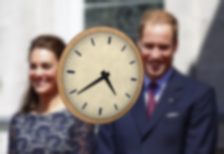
4:39
